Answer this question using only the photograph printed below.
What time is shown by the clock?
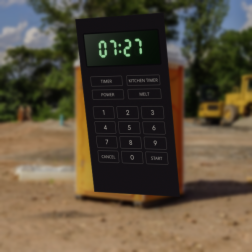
7:27
